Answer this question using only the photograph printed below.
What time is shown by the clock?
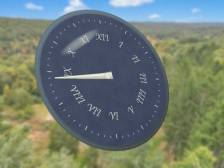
8:44
